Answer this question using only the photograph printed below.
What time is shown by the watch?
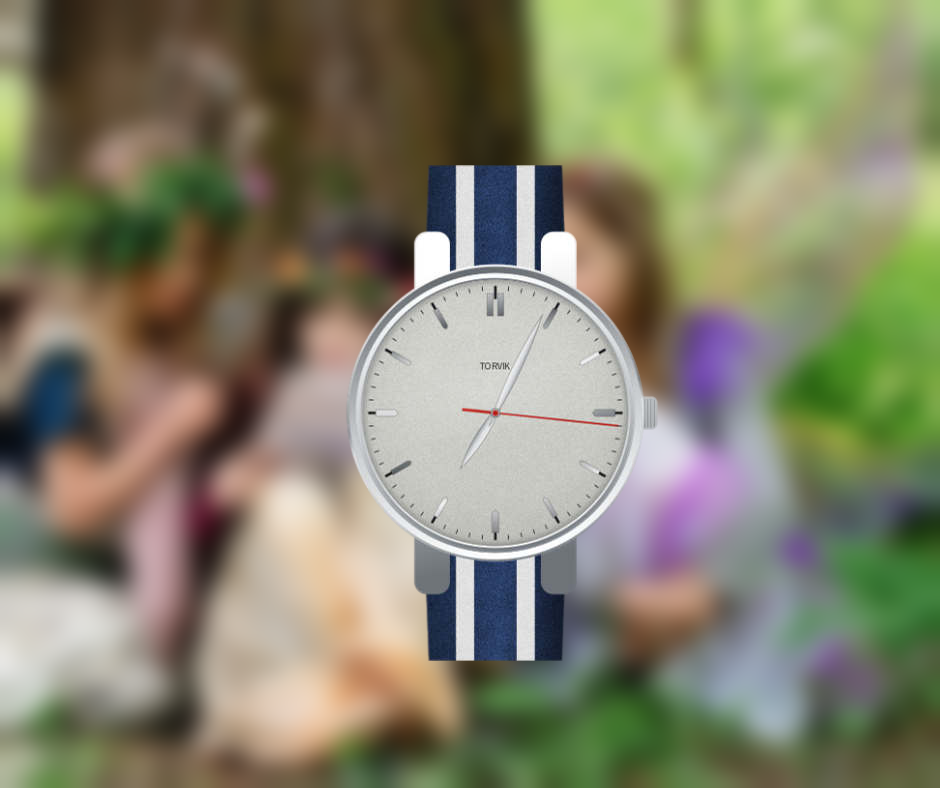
7:04:16
